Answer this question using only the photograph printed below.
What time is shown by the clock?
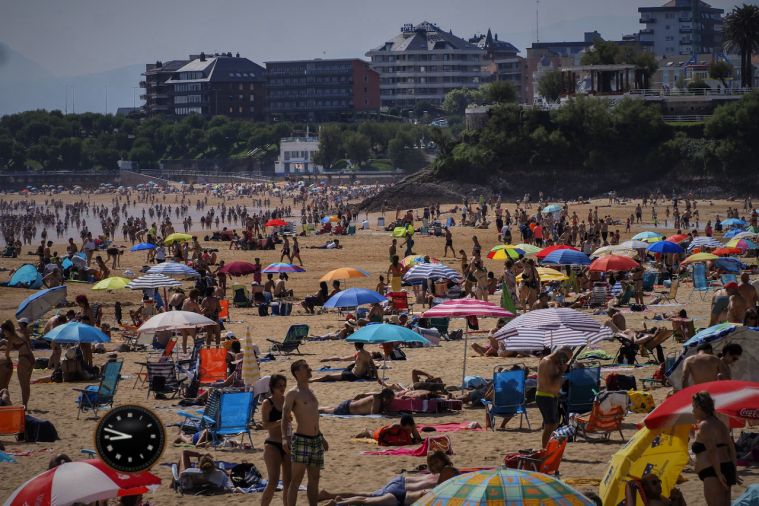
8:48
